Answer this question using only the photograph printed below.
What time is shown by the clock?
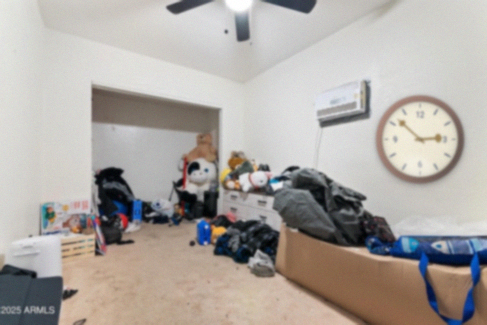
2:52
